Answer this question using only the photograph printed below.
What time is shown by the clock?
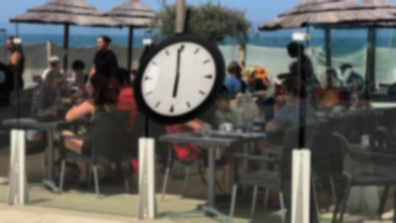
5:59
